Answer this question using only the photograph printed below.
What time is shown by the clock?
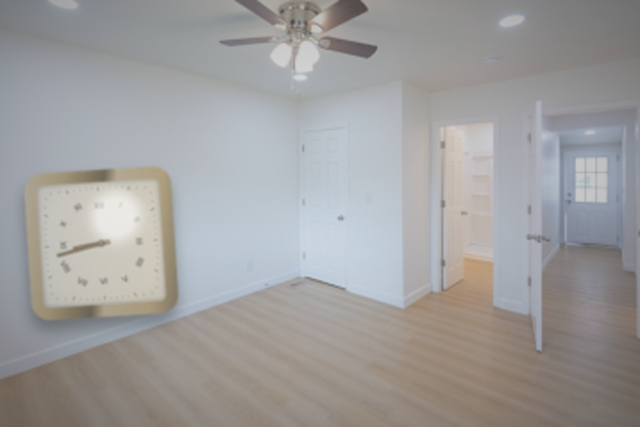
8:43
